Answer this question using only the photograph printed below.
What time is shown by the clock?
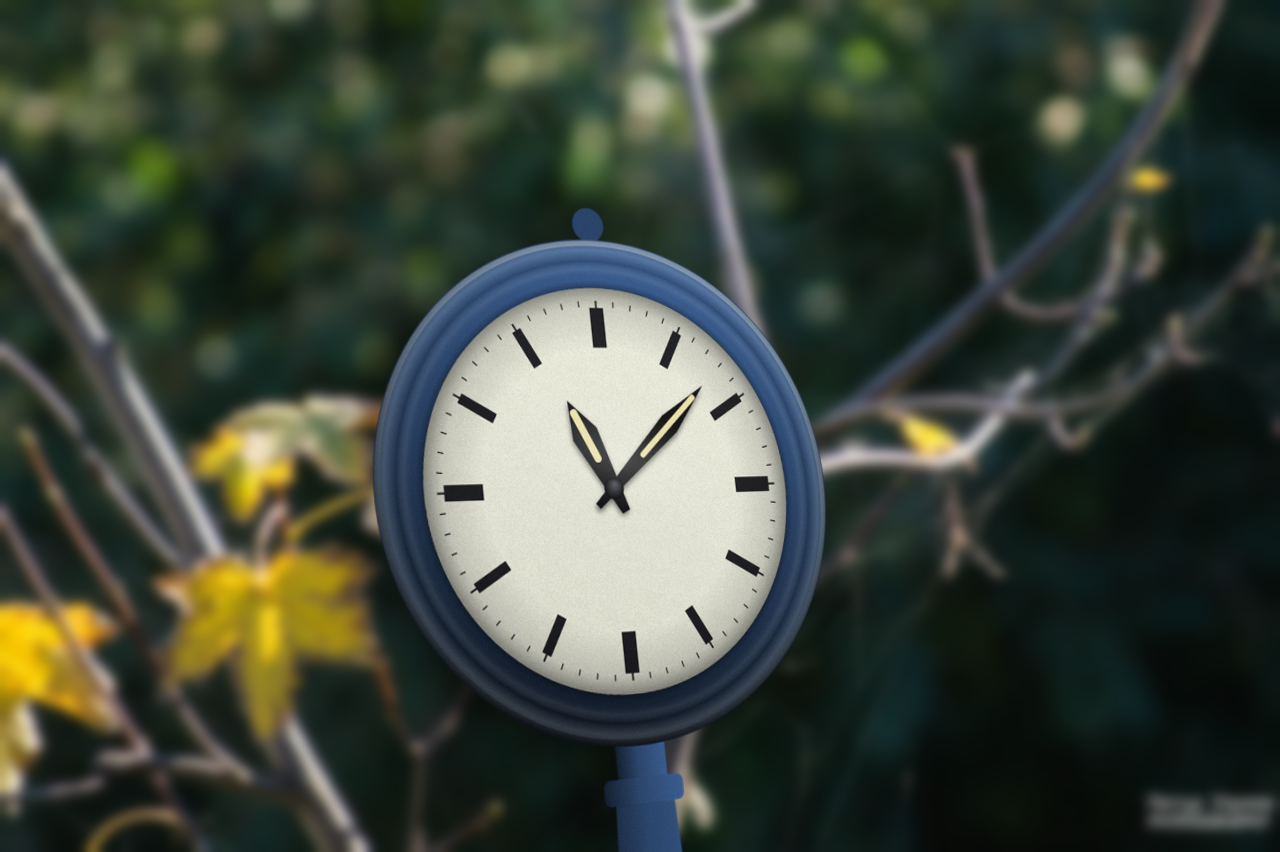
11:08
